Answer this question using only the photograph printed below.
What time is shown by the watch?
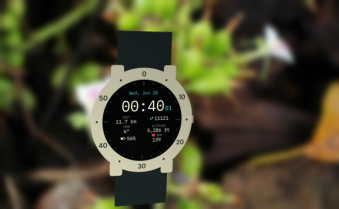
0:40
